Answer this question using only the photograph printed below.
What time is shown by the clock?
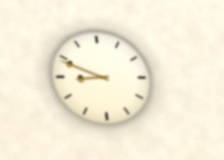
8:49
